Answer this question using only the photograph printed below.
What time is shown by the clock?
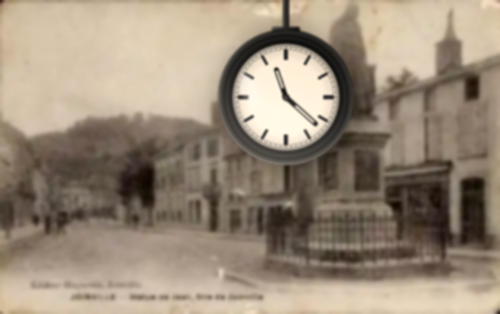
11:22
